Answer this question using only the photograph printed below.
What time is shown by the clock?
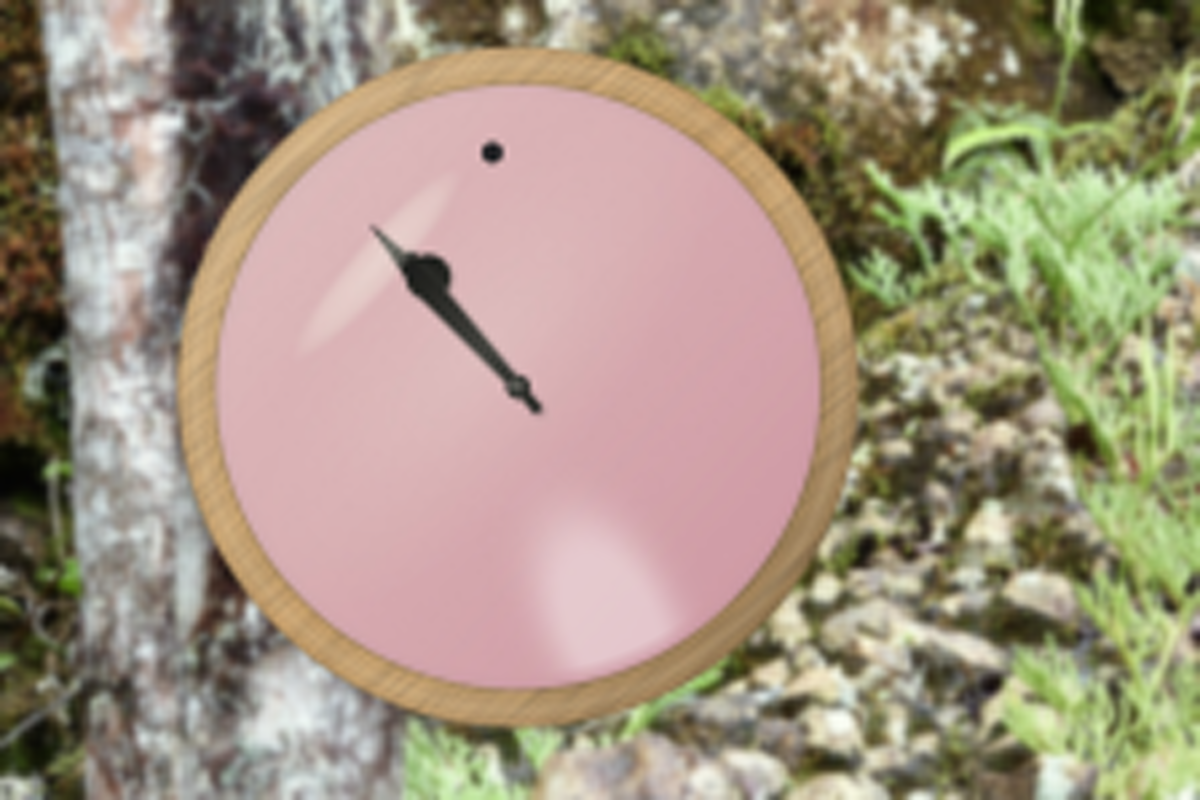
10:54
